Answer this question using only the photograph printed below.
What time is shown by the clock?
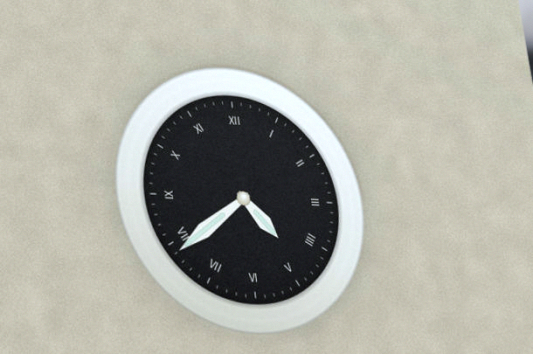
4:39
